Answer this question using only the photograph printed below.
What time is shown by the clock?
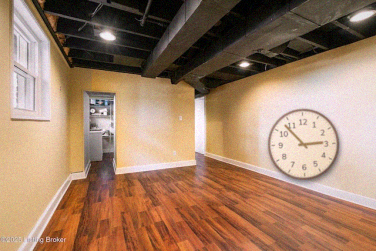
2:53
